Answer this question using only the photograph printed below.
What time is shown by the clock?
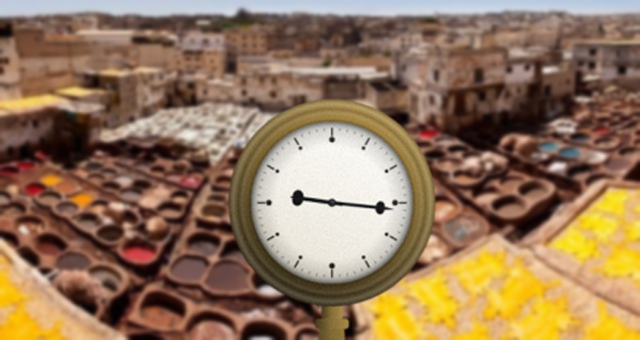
9:16
